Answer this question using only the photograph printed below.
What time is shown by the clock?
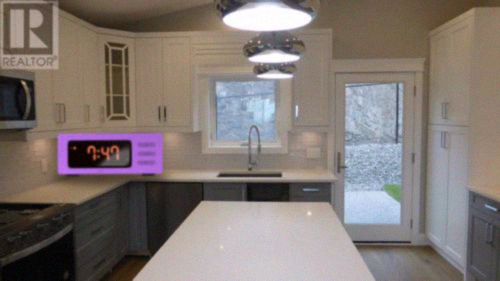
7:47
